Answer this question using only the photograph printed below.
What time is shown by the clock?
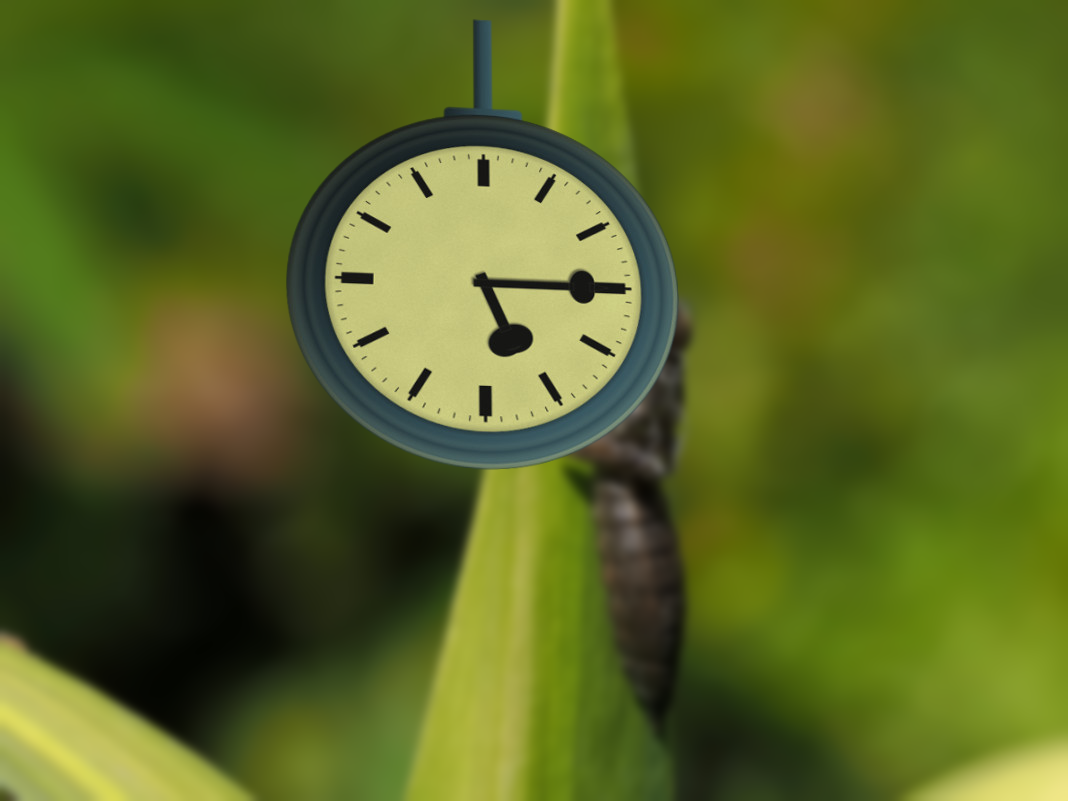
5:15
